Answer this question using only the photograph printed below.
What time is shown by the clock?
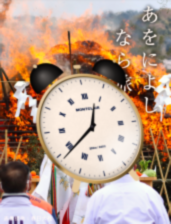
12:39
